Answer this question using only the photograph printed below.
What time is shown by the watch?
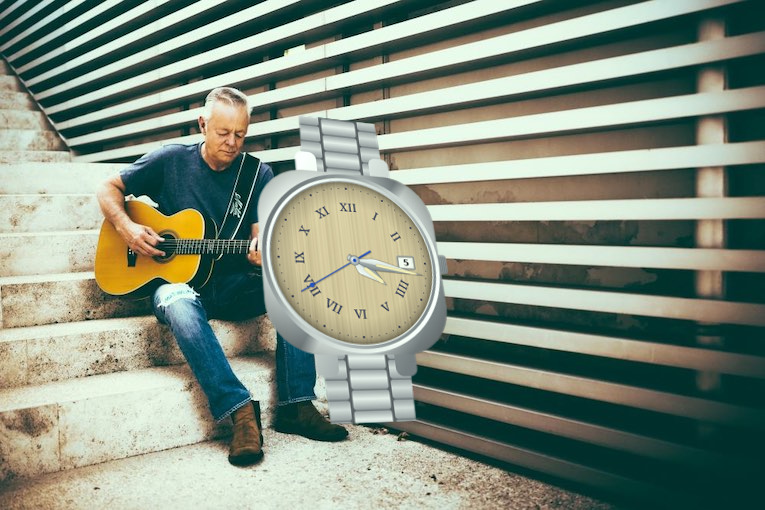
4:16:40
